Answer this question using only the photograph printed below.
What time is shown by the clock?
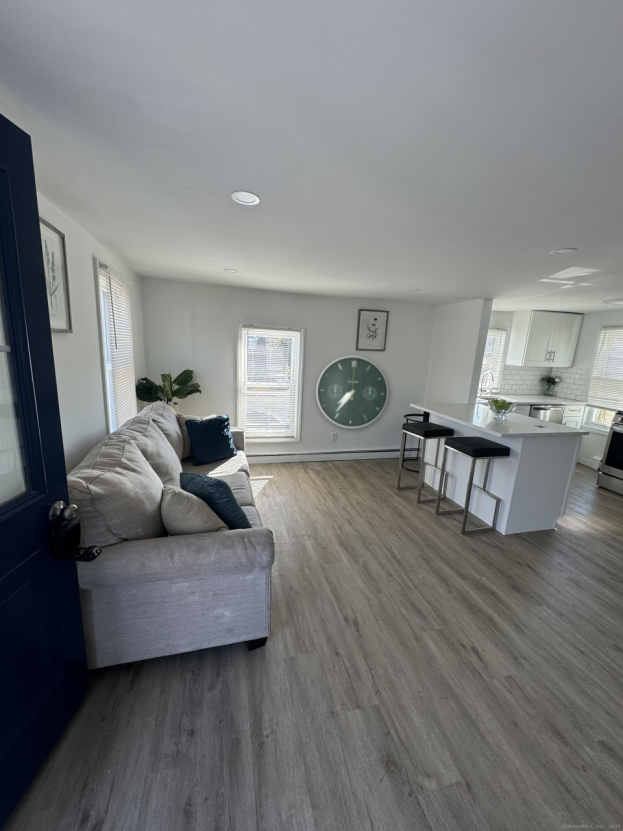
7:36
